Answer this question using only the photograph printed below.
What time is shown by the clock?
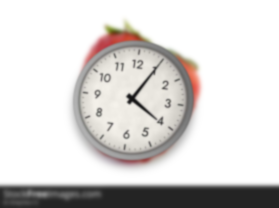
4:05
